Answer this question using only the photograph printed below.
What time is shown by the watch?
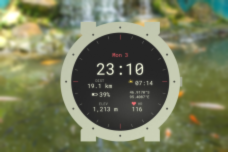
23:10
